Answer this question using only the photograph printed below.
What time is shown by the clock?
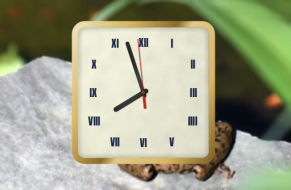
7:56:59
